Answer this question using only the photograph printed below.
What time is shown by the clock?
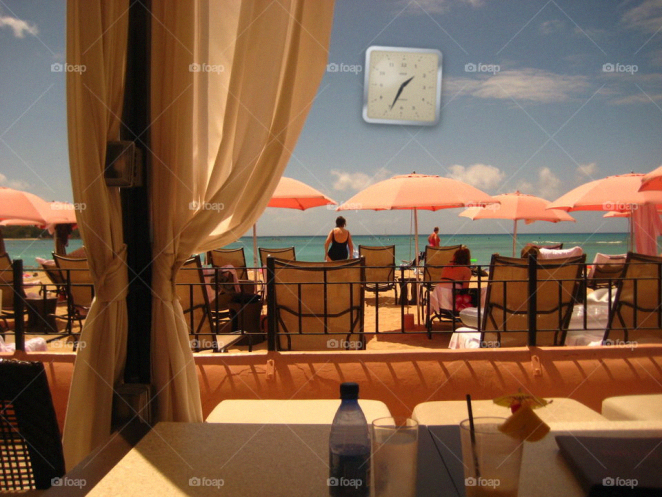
1:34
